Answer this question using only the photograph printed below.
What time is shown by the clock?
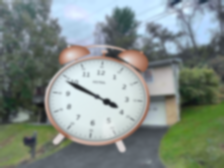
3:49
